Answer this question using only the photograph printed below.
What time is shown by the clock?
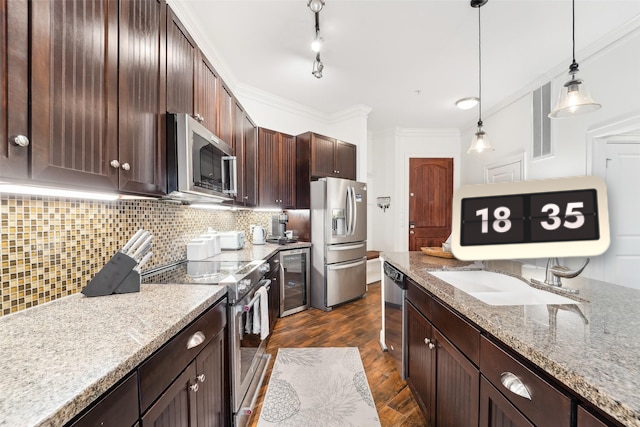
18:35
